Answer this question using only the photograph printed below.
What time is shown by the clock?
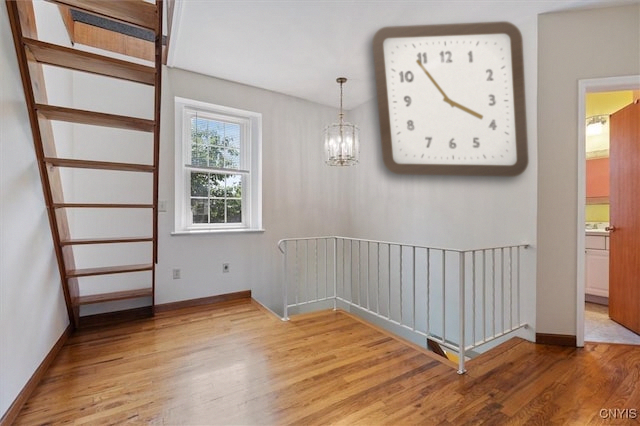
3:54
